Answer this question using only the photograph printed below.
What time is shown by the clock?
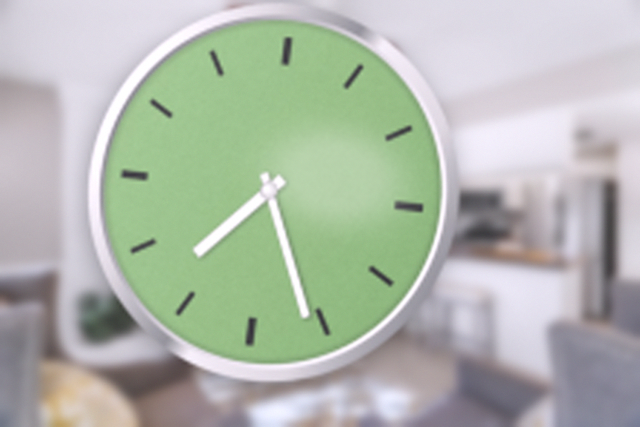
7:26
